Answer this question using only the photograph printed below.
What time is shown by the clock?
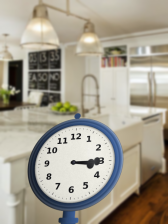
3:15
